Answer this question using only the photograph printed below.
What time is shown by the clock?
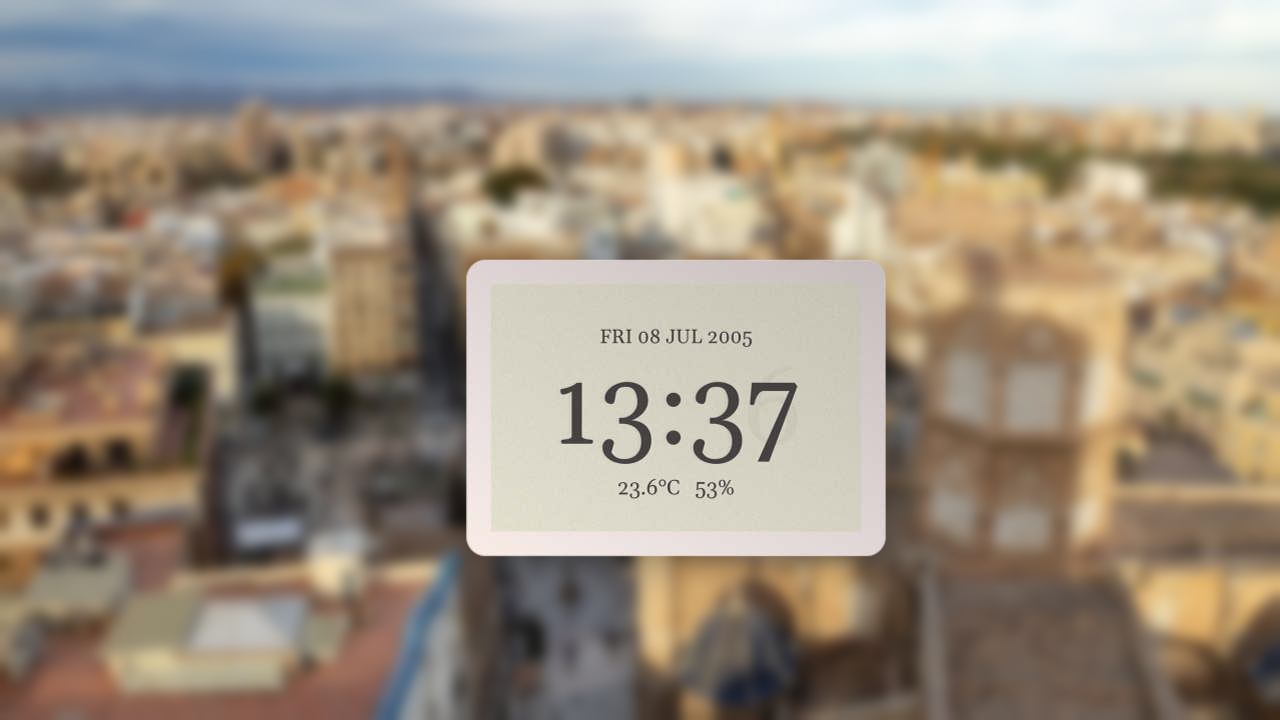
13:37
